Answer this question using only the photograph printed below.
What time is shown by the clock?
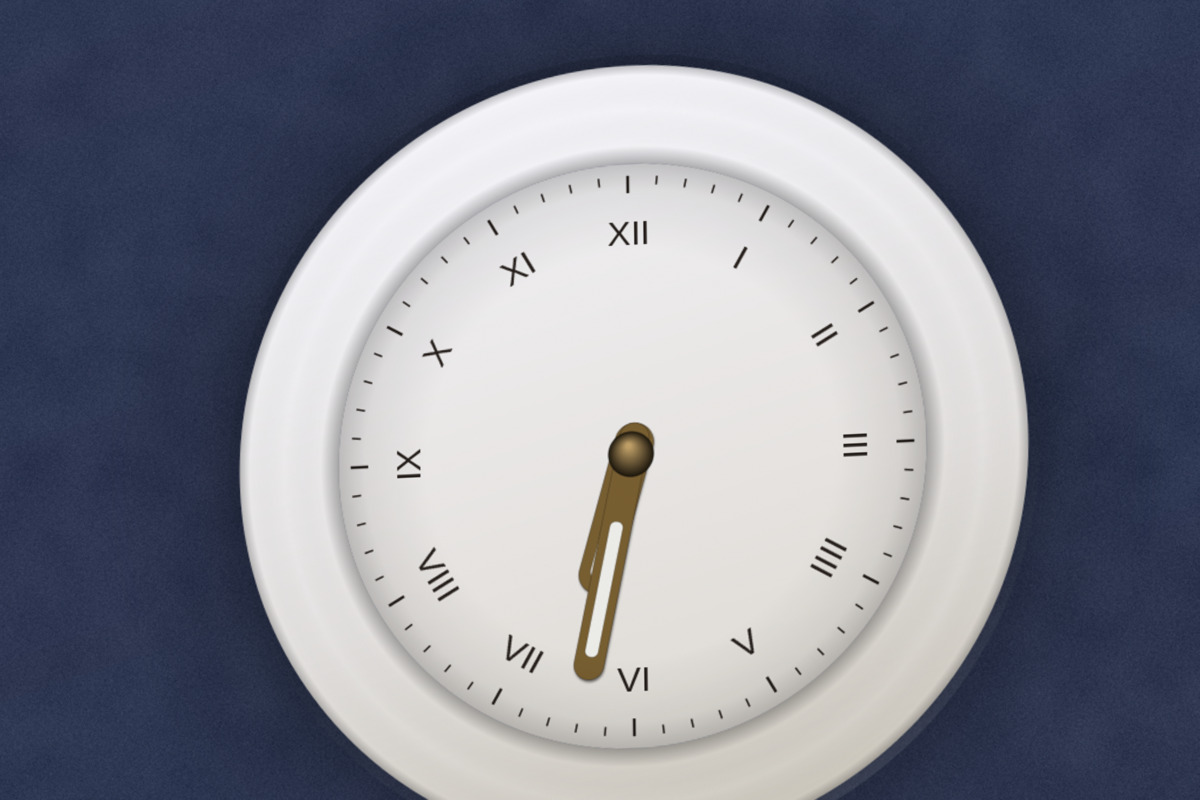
6:32
